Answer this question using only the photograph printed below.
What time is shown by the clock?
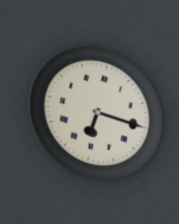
6:15
